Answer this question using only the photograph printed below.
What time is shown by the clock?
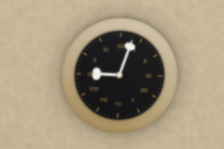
9:03
